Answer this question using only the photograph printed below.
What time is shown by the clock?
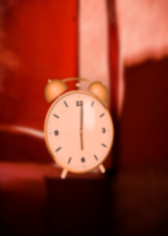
6:01
